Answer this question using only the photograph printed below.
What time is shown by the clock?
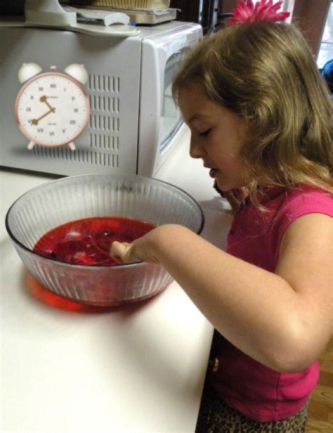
10:39
